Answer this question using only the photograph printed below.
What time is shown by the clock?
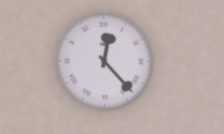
12:23
